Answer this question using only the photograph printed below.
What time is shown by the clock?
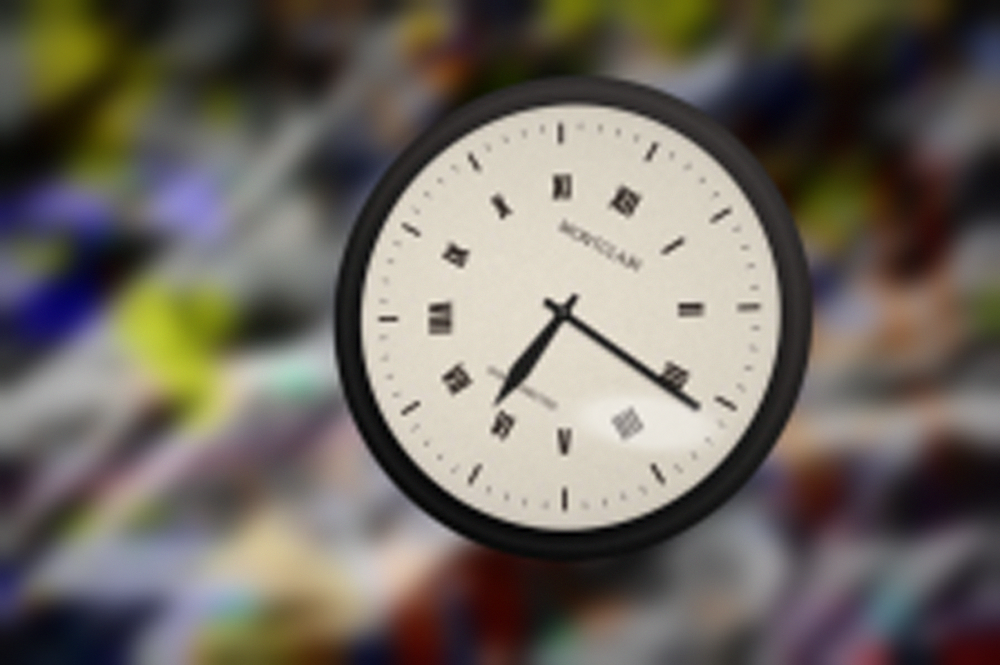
6:16
